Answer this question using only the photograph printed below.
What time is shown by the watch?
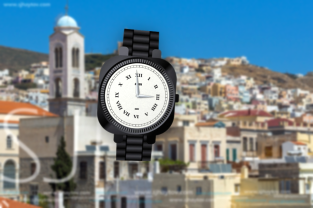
2:59
